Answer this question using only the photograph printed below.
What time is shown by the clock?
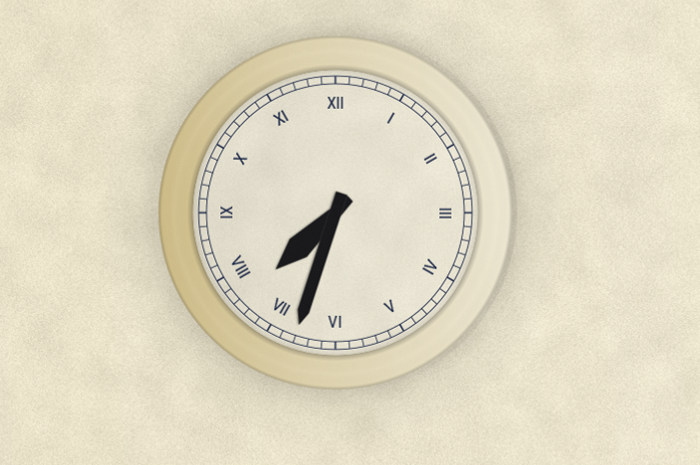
7:33
